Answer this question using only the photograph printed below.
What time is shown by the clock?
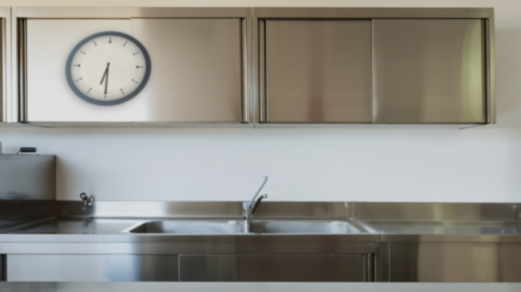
6:30
